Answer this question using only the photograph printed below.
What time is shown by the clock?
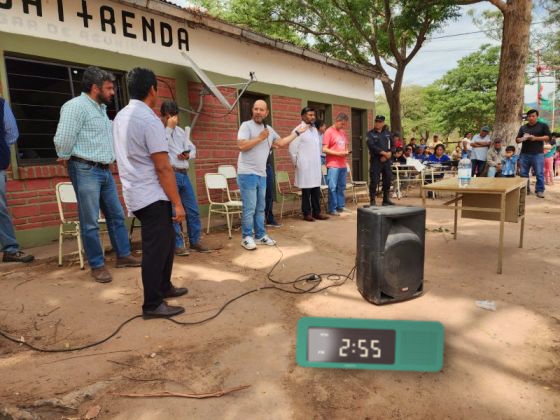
2:55
